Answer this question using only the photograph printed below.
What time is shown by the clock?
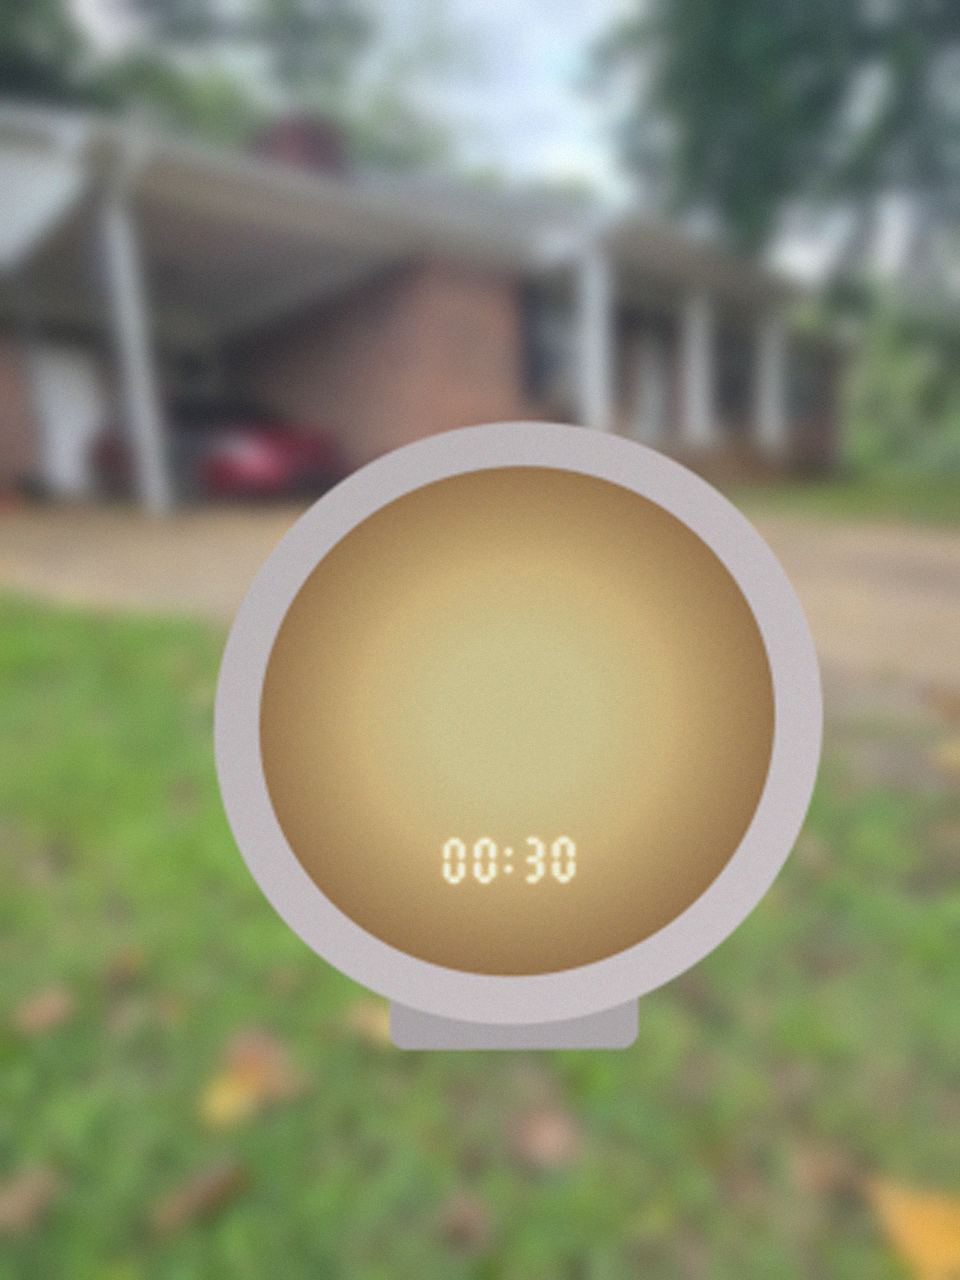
0:30
